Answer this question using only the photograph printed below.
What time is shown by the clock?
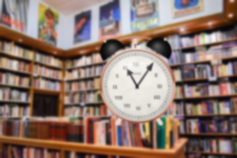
11:06
